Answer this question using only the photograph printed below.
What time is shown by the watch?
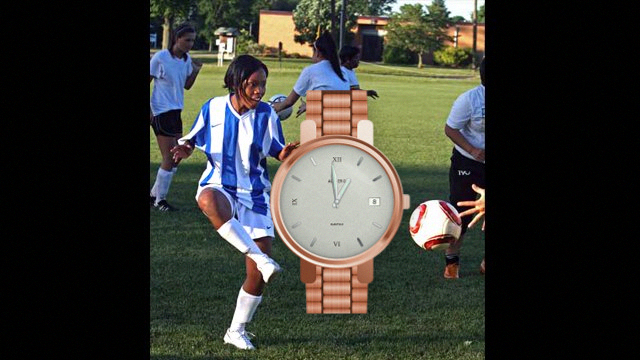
12:59
